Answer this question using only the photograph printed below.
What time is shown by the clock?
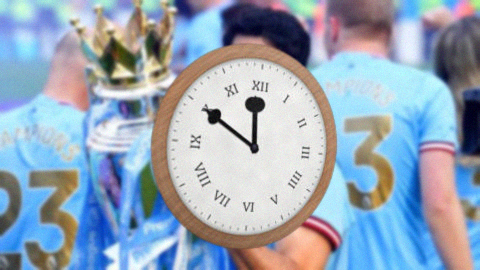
11:50
